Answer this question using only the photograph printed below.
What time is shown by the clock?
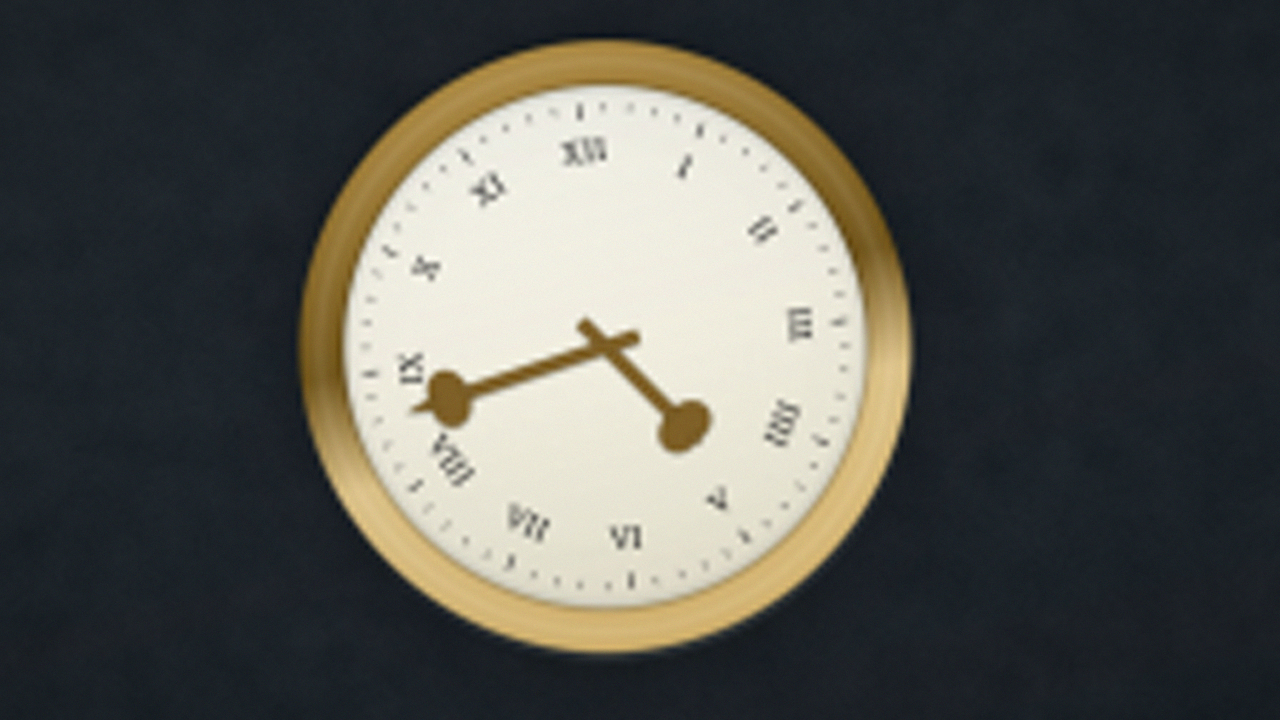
4:43
